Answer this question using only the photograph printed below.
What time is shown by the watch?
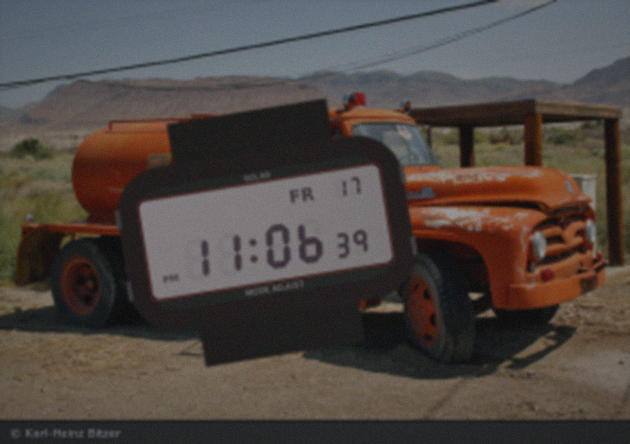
11:06:39
